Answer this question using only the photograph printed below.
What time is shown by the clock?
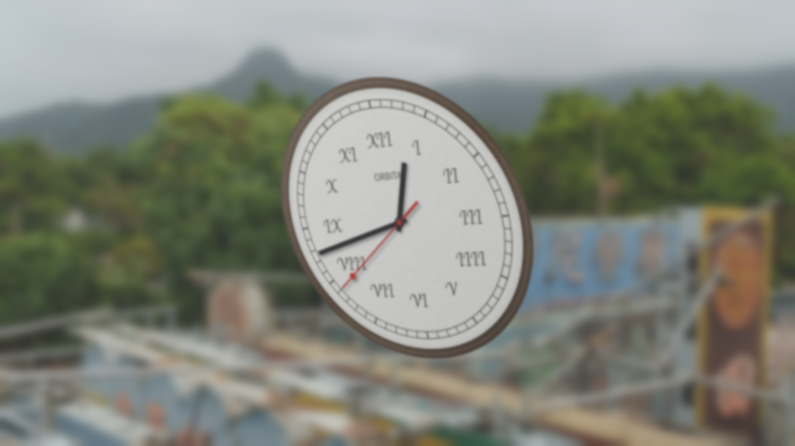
12:42:39
